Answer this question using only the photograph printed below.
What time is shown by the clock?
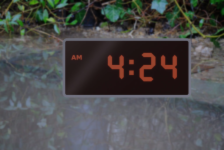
4:24
